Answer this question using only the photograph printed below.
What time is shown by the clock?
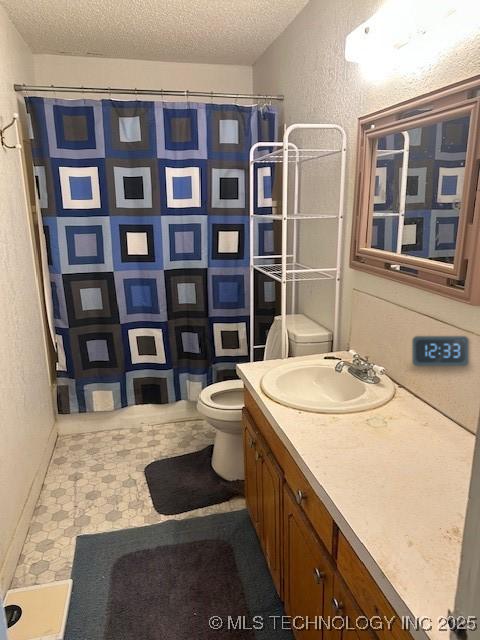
12:33
